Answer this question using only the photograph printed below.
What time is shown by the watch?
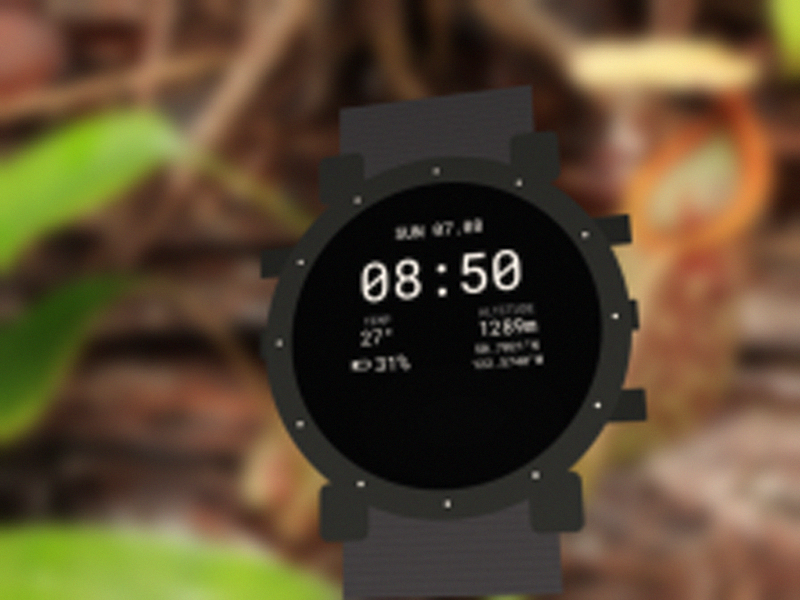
8:50
